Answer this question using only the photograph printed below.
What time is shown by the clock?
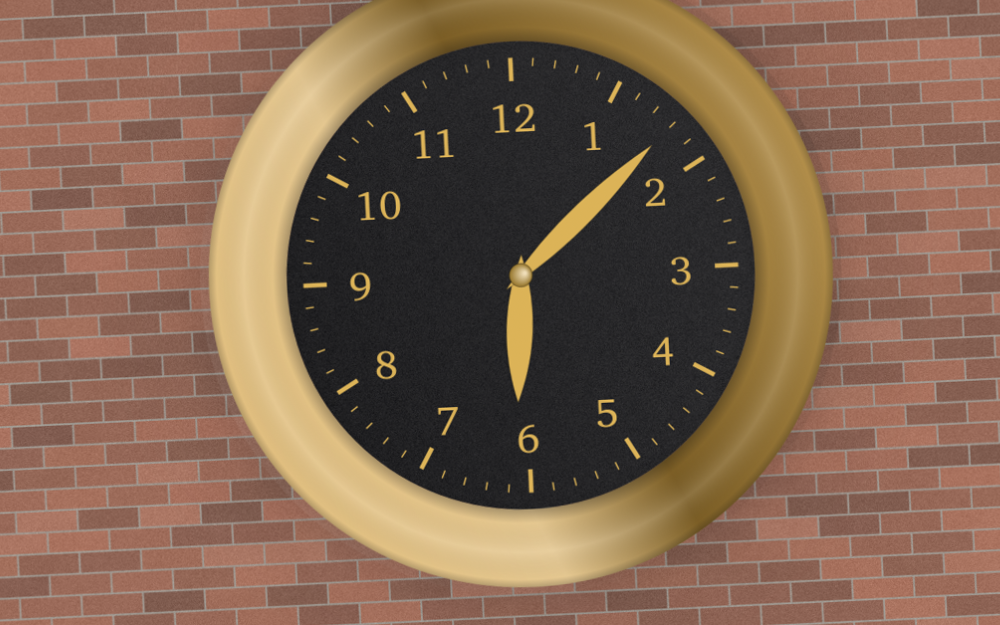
6:08
